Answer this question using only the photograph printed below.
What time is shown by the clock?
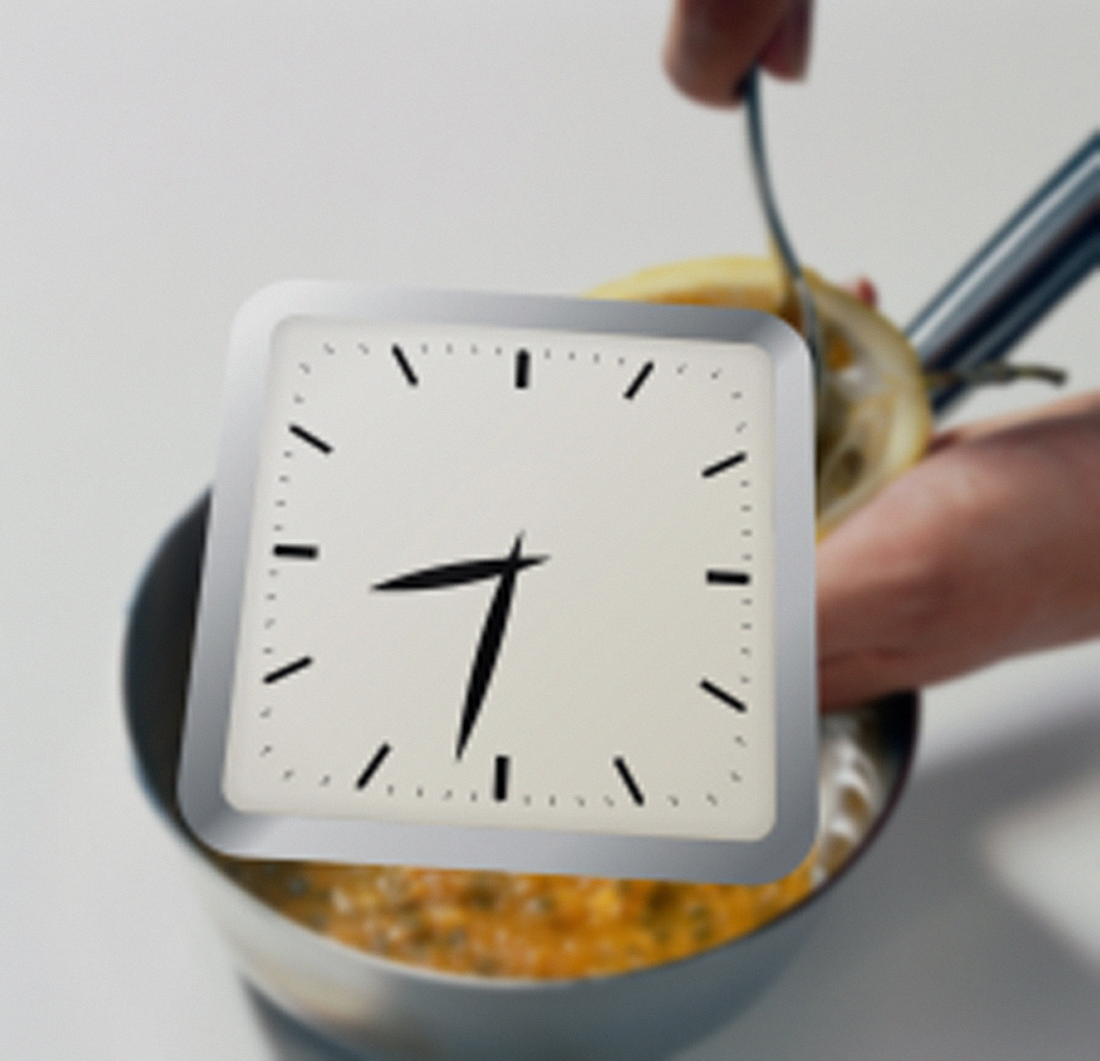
8:32
